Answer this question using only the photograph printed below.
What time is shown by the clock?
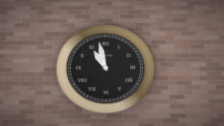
10:58
